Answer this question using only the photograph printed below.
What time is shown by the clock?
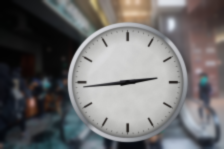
2:44
